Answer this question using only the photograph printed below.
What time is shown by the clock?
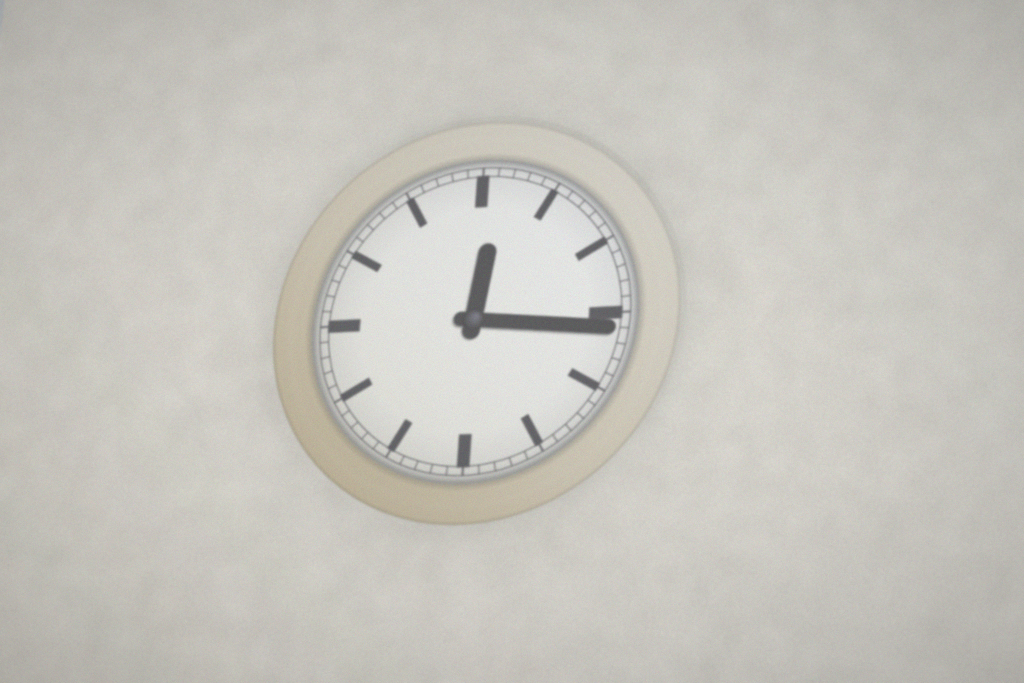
12:16
